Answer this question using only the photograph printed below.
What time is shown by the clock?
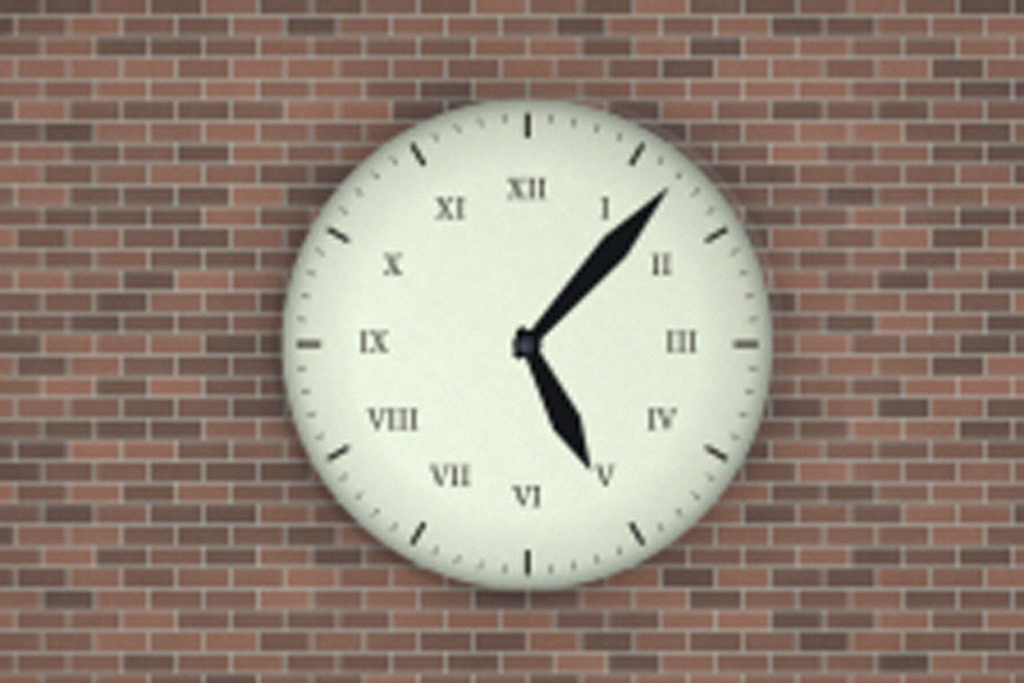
5:07
